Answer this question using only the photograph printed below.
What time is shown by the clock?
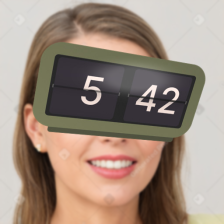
5:42
